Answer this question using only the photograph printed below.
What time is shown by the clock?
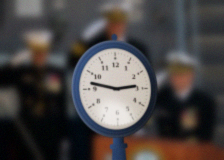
2:47
